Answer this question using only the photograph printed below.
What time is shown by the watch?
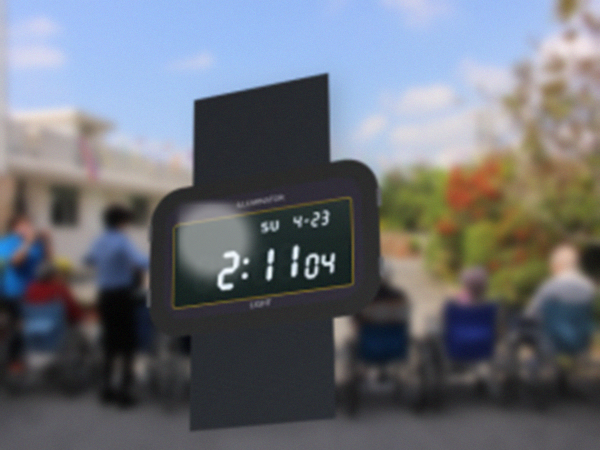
2:11:04
